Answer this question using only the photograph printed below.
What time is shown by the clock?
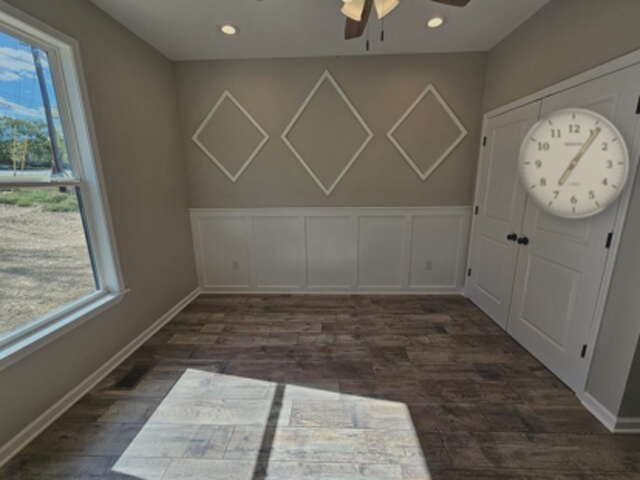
7:06
